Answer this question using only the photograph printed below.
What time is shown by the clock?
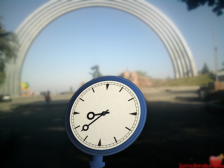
8:38
